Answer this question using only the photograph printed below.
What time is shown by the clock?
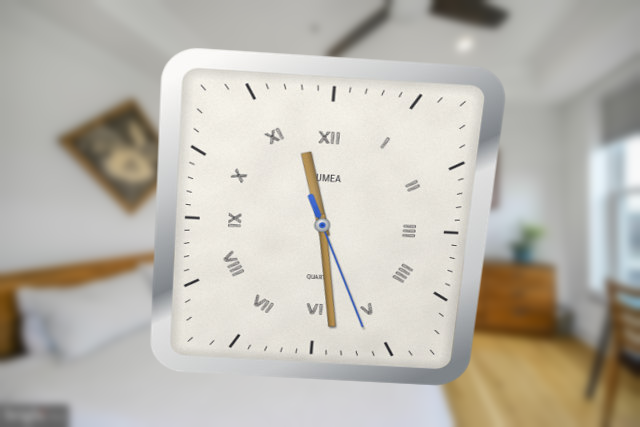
11:28:26
